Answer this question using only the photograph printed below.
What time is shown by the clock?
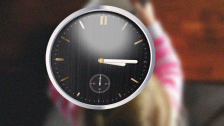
3:15
